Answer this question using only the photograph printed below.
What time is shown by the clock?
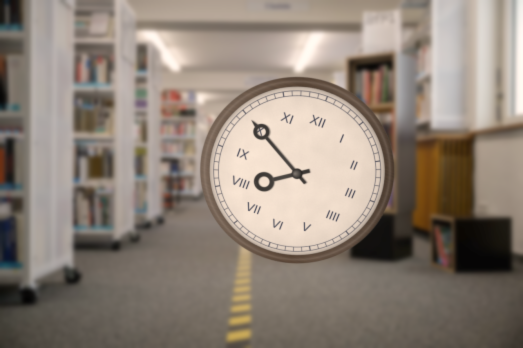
7:50
